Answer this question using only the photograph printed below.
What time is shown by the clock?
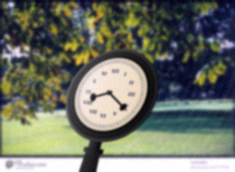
8:21
